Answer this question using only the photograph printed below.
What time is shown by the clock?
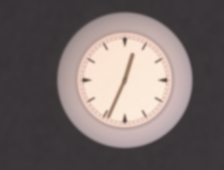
12:34
